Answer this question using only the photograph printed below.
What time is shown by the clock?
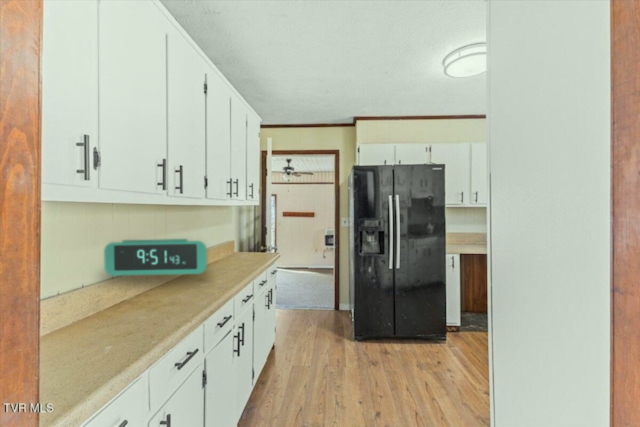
9:51
